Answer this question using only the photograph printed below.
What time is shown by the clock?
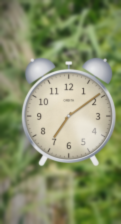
7:09
